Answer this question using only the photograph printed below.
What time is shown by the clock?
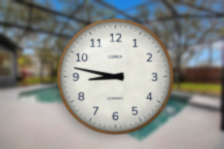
8:47
